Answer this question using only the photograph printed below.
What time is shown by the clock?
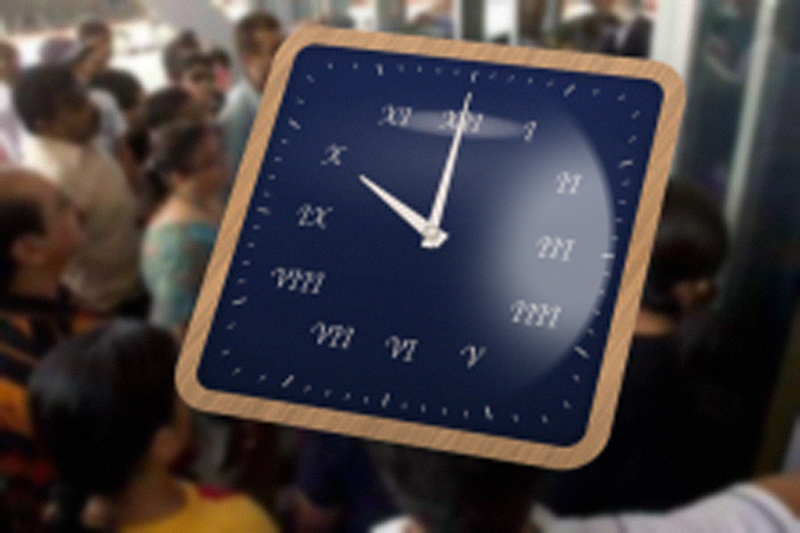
10:00
